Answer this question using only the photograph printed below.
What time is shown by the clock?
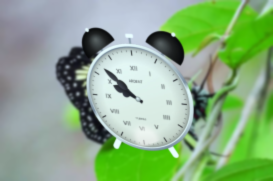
9:52
